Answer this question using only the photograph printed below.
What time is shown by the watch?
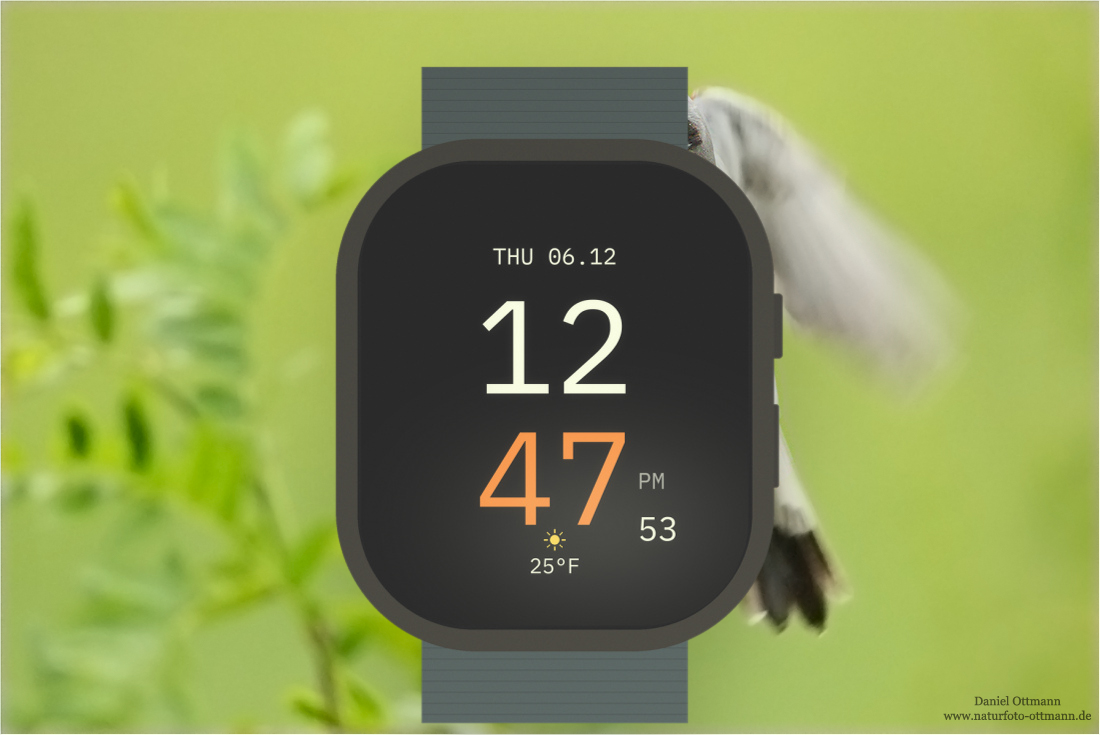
12:47:53
